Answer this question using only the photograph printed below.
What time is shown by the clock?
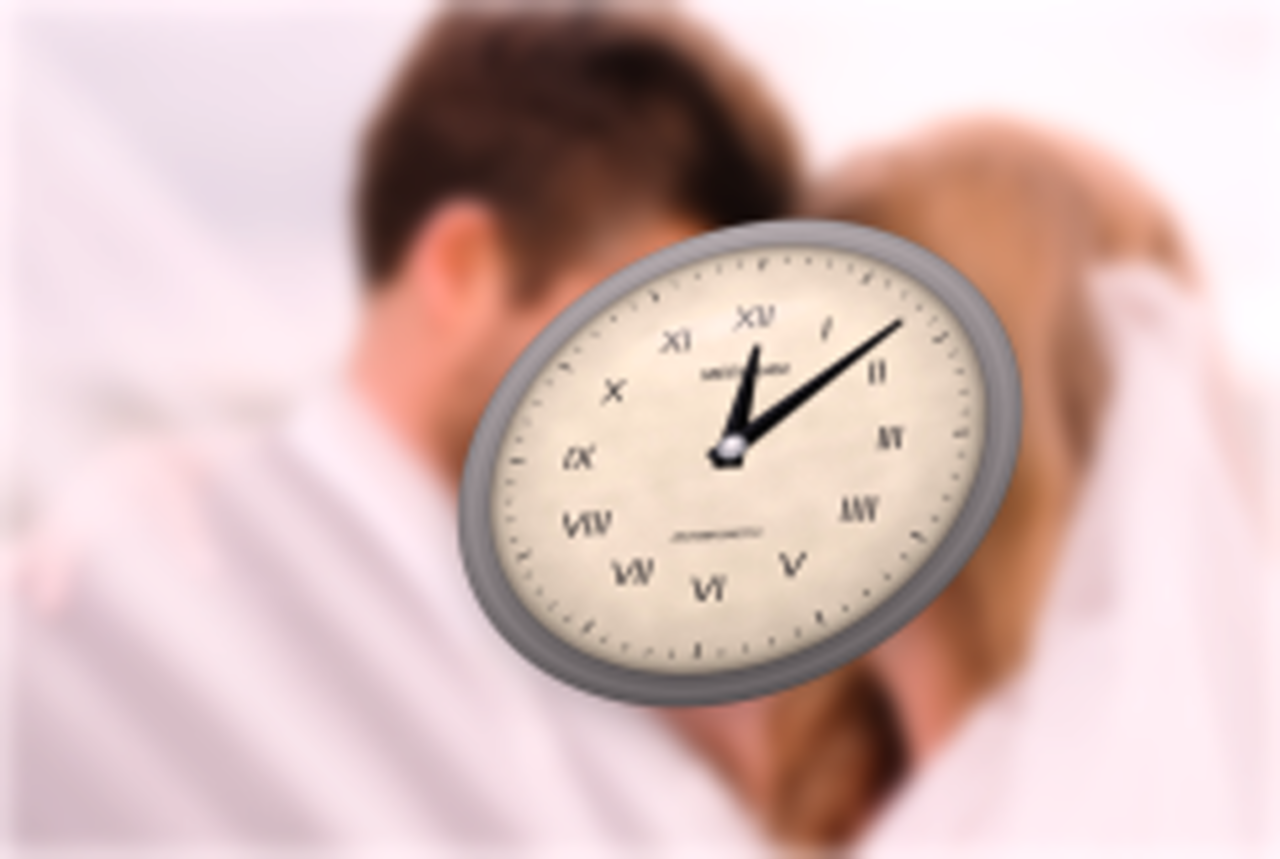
12:08
